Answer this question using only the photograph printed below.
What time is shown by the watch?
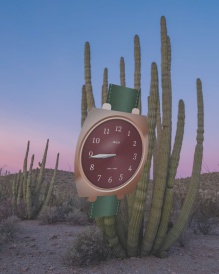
8:44
